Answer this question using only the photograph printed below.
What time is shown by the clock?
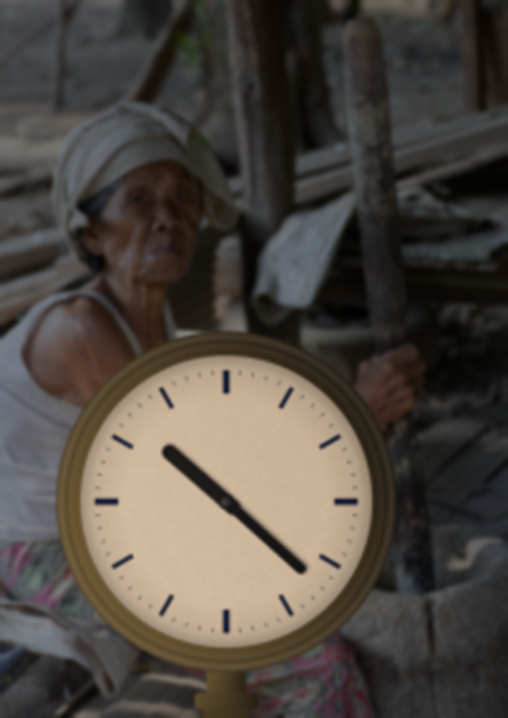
10:22
